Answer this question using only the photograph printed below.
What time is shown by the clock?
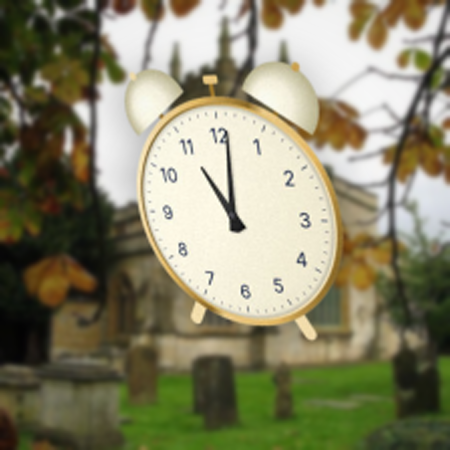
11:01
